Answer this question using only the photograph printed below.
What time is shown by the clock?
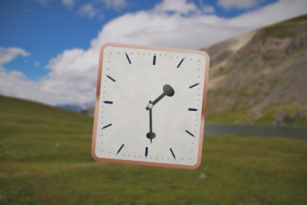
1:29
